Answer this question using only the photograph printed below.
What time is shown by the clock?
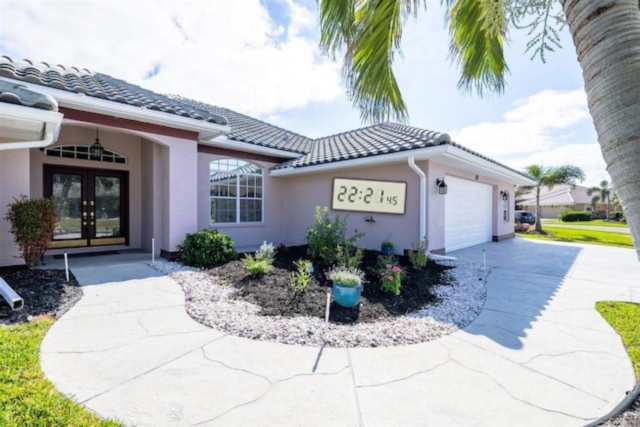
22:21
